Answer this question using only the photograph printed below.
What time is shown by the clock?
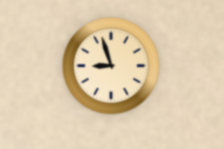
8:57
